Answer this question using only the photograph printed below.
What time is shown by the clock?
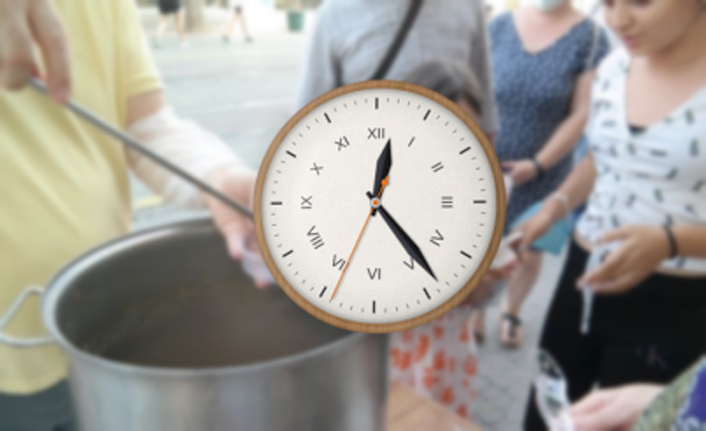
12:23:34
